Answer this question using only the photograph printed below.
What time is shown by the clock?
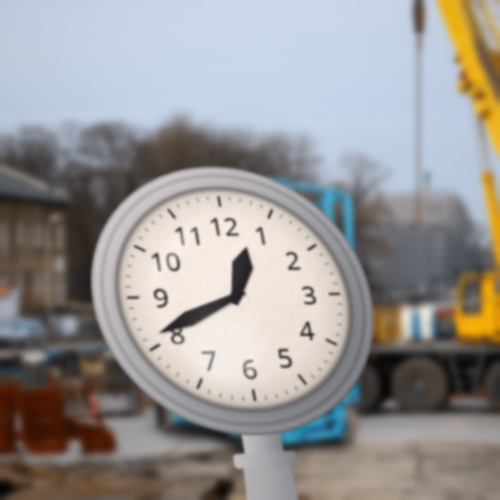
12:41
